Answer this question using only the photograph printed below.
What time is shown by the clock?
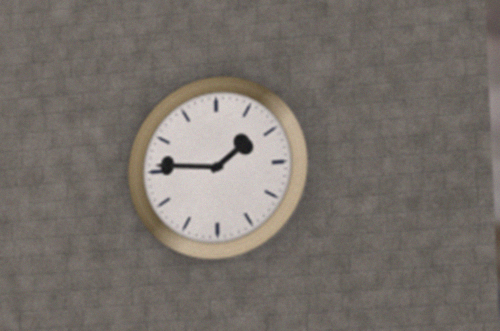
1:46
